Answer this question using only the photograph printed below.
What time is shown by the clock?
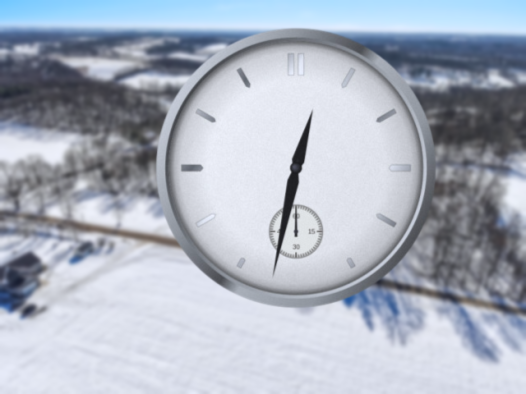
12:32
